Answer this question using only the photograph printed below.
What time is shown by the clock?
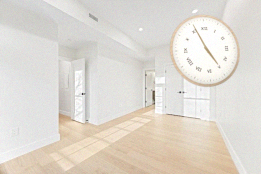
4:56
